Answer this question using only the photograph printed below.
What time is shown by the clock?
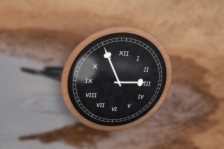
2:55
